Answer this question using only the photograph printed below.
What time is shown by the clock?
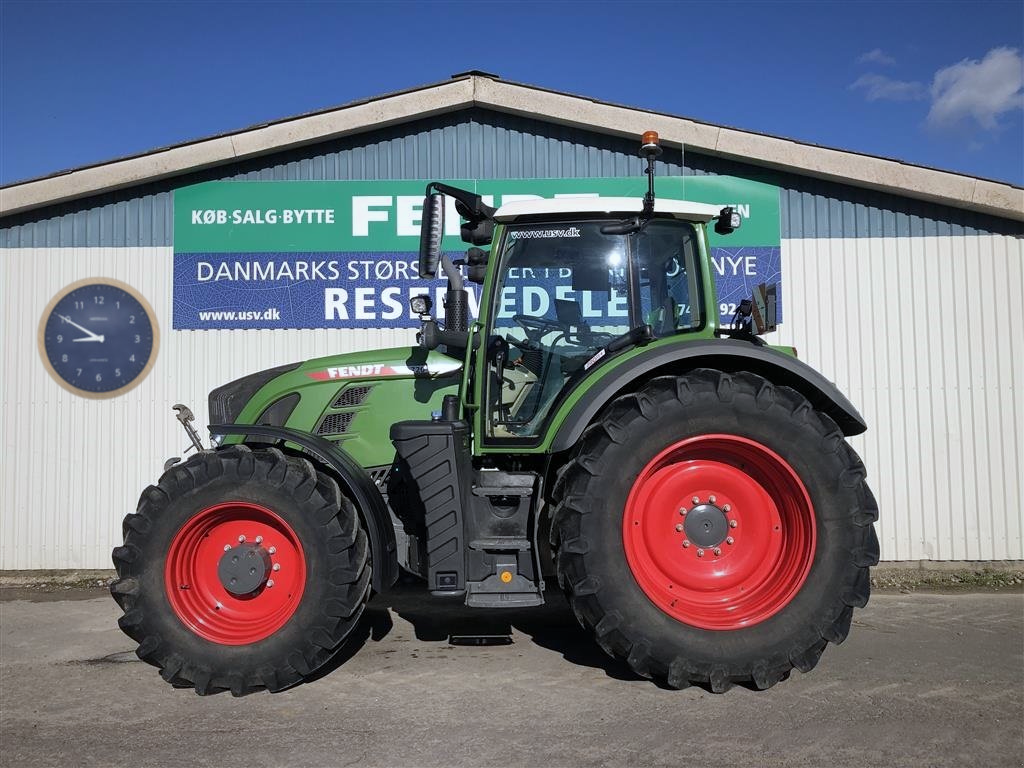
8:50
